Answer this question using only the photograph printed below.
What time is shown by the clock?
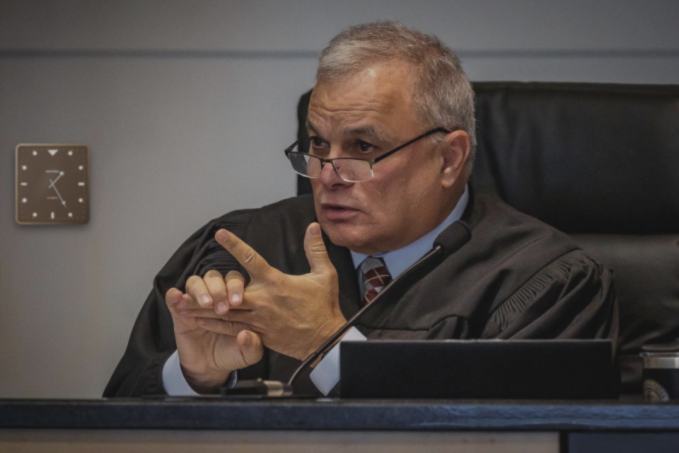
1:25
